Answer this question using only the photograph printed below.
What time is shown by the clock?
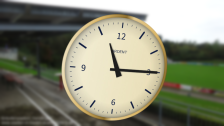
11:15
